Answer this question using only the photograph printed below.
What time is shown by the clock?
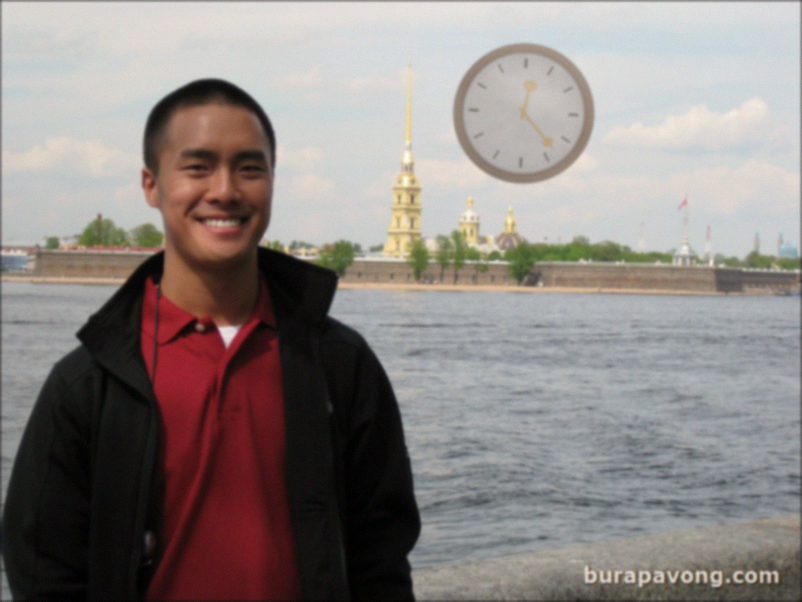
12:23
